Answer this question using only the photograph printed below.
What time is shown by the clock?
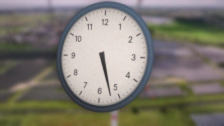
5:27
